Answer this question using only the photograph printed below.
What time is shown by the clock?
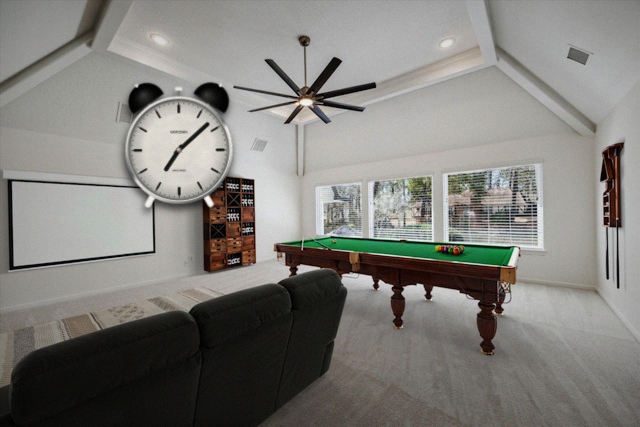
7:08
